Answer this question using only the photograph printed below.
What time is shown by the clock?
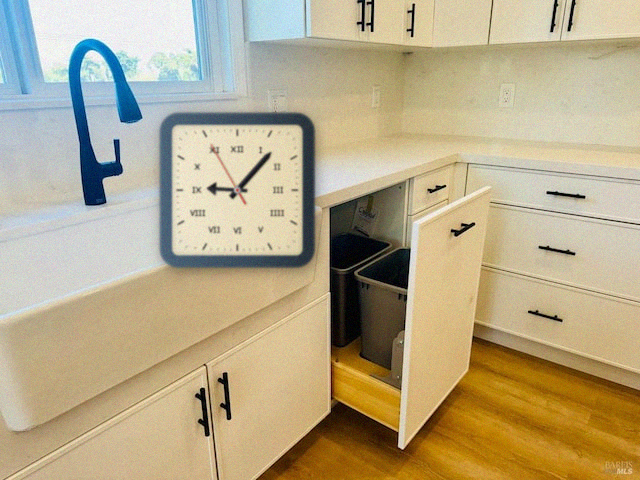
9:06:55
